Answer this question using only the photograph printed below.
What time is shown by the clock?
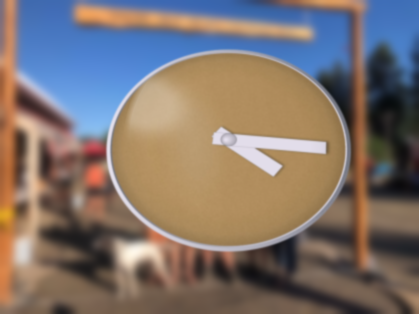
4:16
